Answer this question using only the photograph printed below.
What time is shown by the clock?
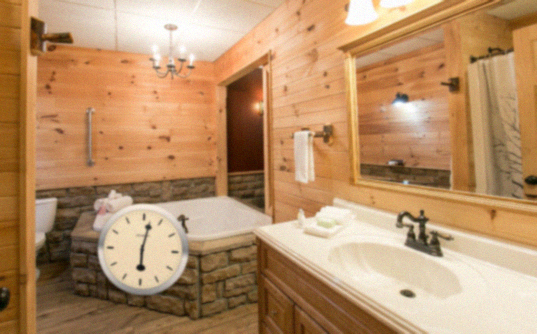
6:02
